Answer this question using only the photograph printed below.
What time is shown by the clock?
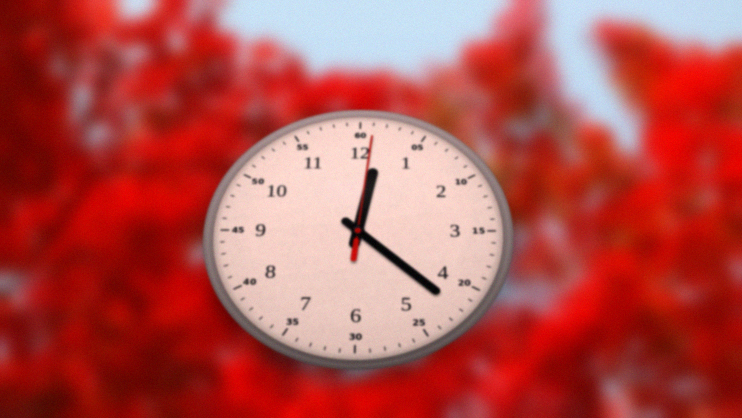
12:22:01
